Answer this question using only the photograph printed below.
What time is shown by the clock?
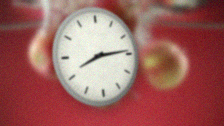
8:14
